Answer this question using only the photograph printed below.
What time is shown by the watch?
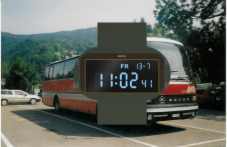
11:02:41
